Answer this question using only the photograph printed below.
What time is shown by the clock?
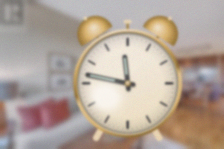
11:47
